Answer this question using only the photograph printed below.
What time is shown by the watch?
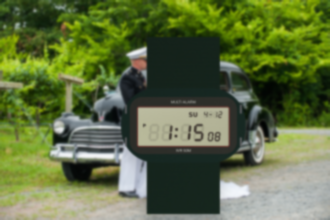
1:15
